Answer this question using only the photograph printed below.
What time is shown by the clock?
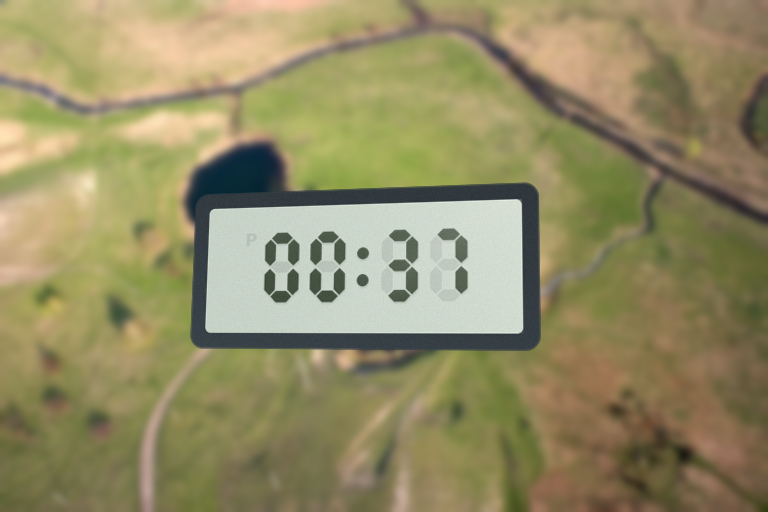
0:37
